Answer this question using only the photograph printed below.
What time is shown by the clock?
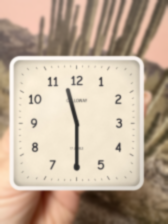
11:30
